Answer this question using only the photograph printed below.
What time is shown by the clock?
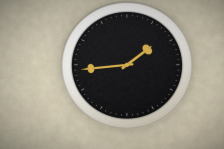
1:44
